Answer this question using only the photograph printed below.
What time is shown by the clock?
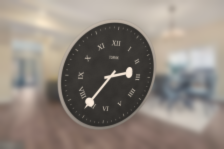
2:36
